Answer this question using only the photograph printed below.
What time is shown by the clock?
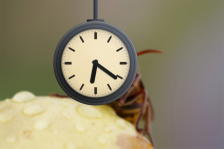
6:21
